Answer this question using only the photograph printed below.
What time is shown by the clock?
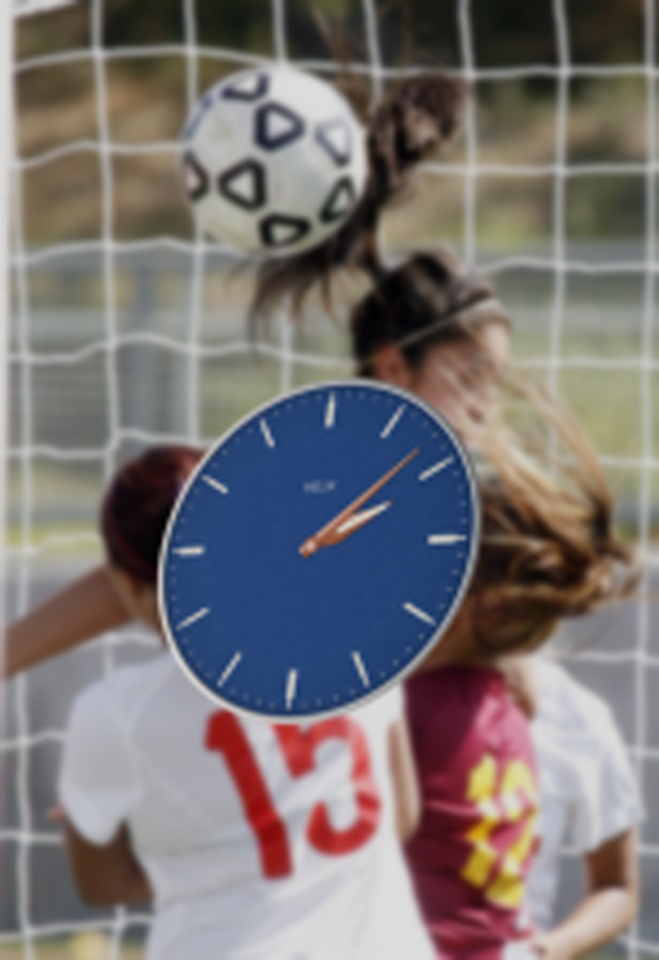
2:08
